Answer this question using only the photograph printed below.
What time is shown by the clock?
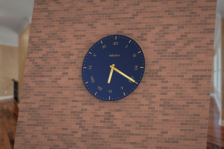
6:20
